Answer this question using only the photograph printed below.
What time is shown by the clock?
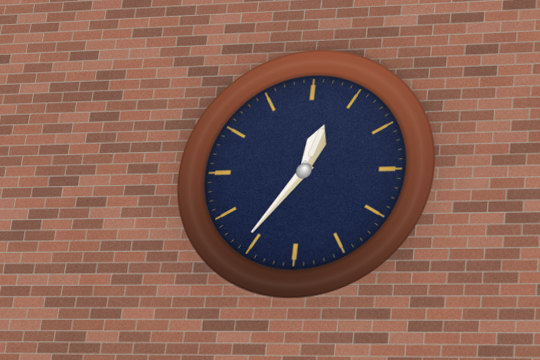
12:36
